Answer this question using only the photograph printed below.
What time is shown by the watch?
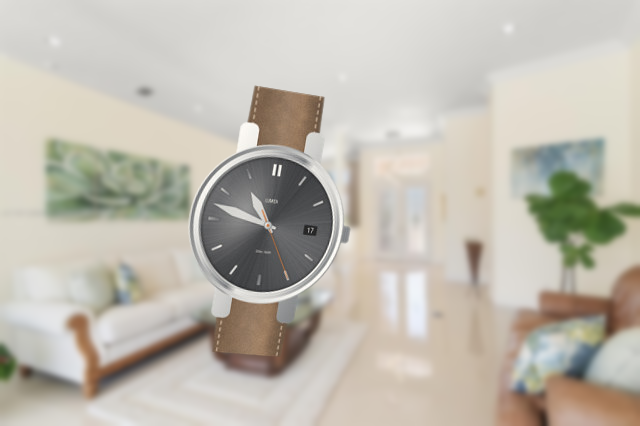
10:47:25
